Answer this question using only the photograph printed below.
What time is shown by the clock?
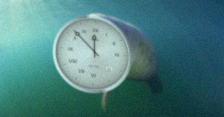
11:52
